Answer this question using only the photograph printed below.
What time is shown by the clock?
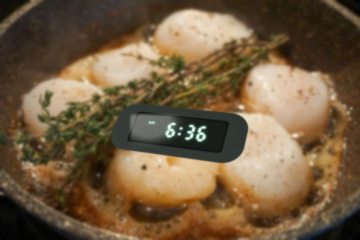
6:36
